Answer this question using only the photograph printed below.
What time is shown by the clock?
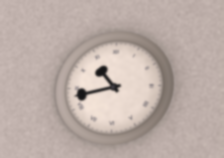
10:43
